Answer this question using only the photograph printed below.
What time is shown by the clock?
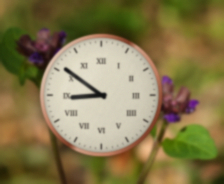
8:51
